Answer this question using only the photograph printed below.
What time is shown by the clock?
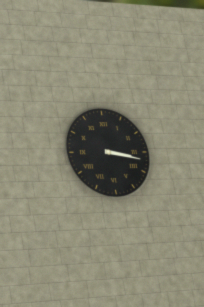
3:17
